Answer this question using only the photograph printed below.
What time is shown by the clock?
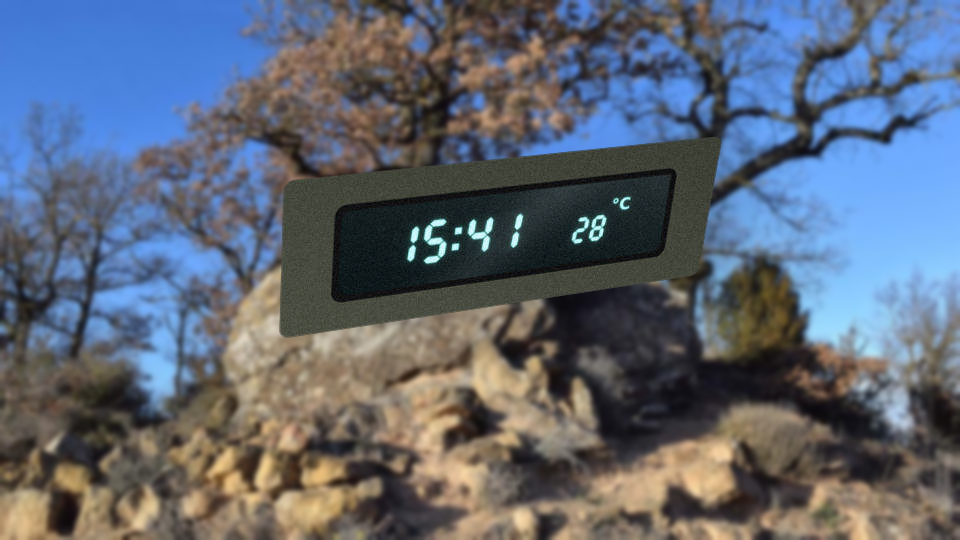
15:41
